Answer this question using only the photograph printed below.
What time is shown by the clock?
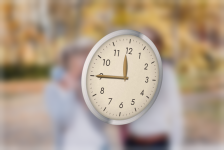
11:45
